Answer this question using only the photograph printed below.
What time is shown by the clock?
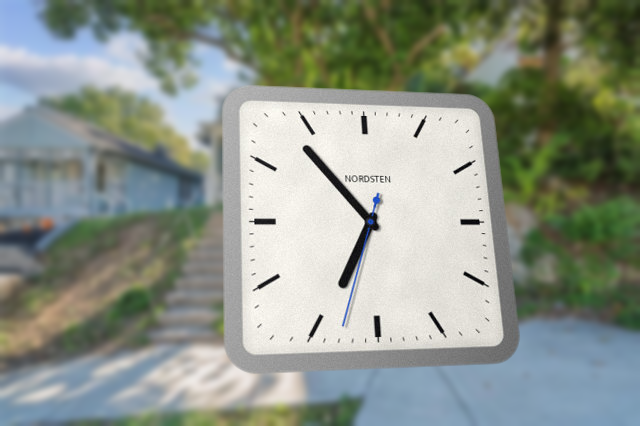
6:53:33
